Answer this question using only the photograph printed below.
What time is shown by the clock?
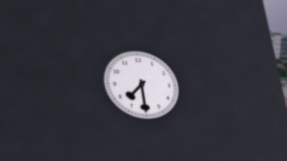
7:30
